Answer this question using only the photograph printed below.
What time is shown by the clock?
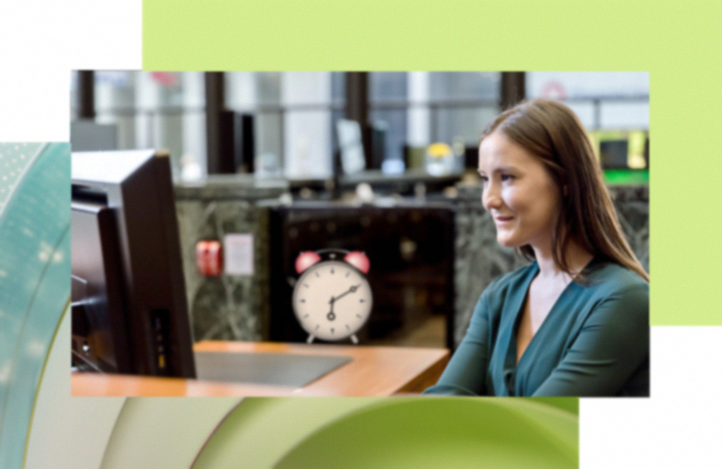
6:10
